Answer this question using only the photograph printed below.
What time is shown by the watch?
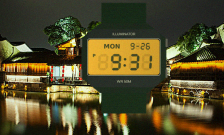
9:31
